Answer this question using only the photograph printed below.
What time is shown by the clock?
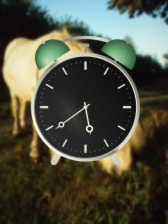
5:39
